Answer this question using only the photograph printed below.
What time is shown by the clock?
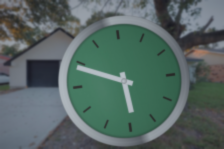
5:49
